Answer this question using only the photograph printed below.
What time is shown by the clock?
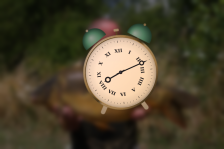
8:12
